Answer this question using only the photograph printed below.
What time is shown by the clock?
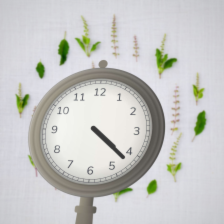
4:22
